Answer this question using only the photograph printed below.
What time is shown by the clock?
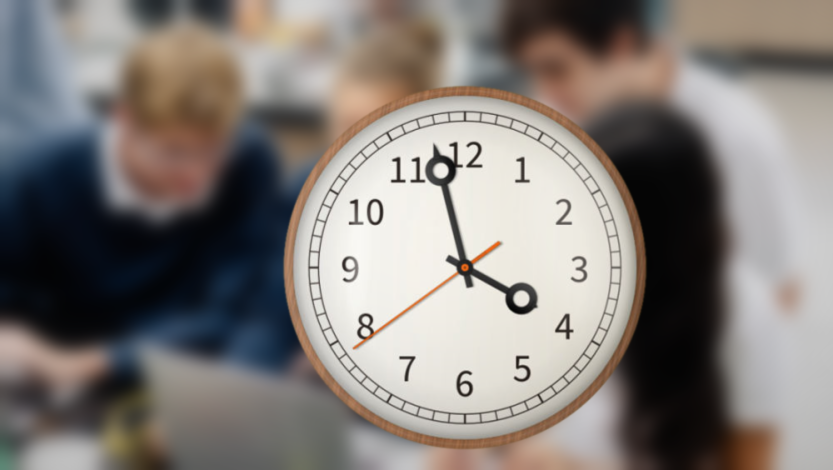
3:57:39
